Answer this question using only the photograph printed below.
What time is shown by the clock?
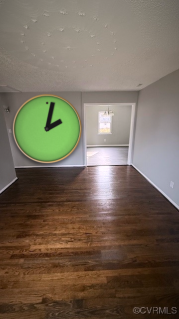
2:02
